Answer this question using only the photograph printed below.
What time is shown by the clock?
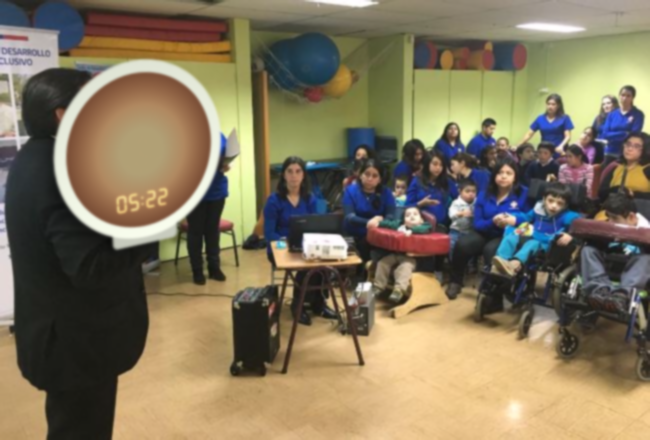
5:22
